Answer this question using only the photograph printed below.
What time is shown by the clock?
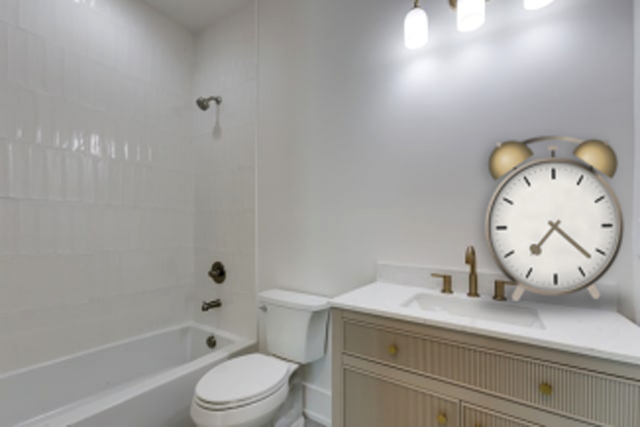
7:22
